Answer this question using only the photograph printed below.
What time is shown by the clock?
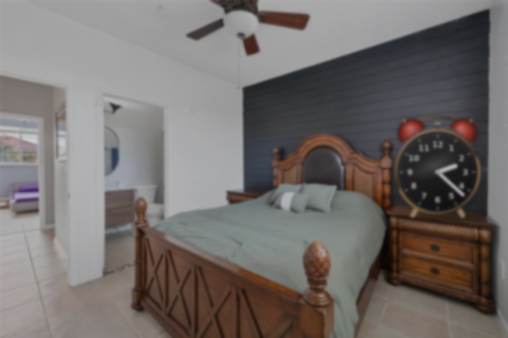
2:22
